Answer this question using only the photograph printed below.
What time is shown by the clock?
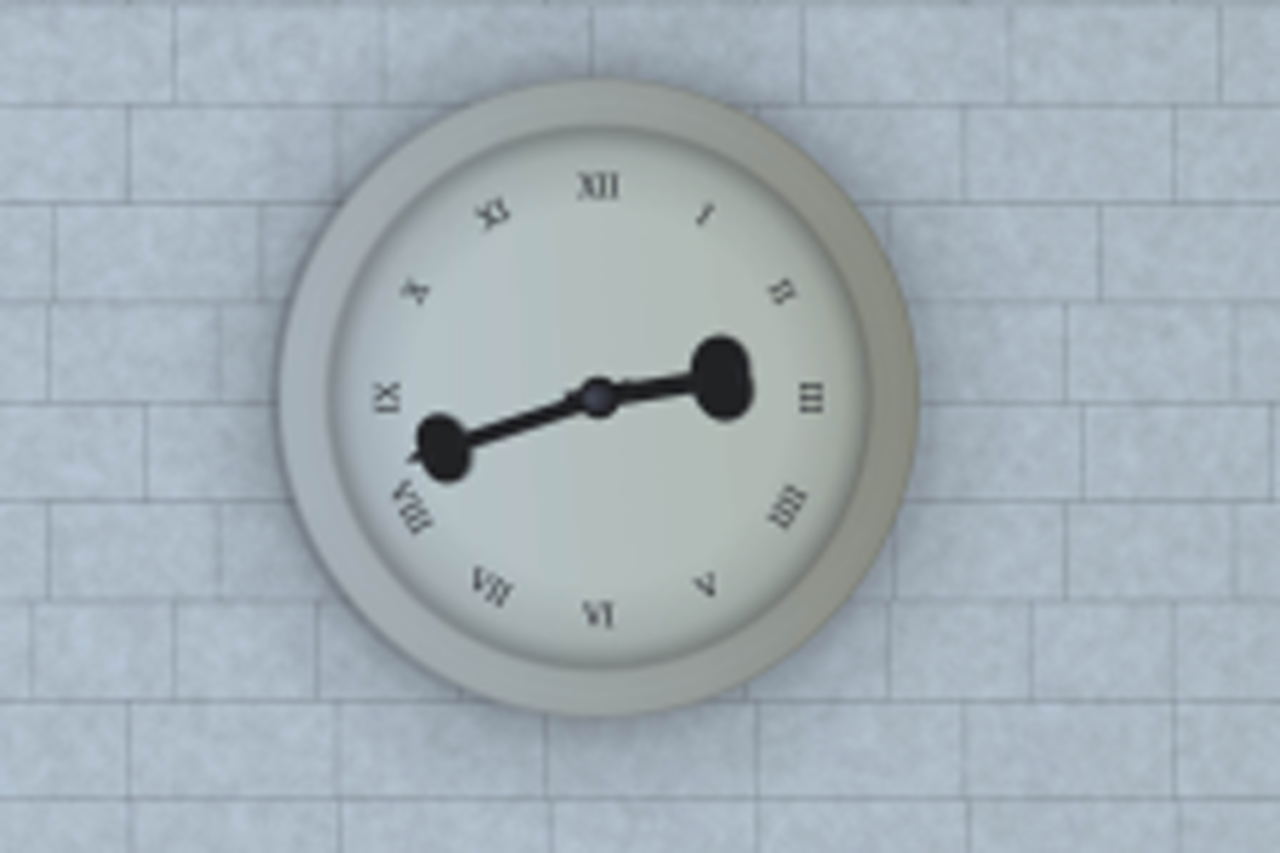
2:42
